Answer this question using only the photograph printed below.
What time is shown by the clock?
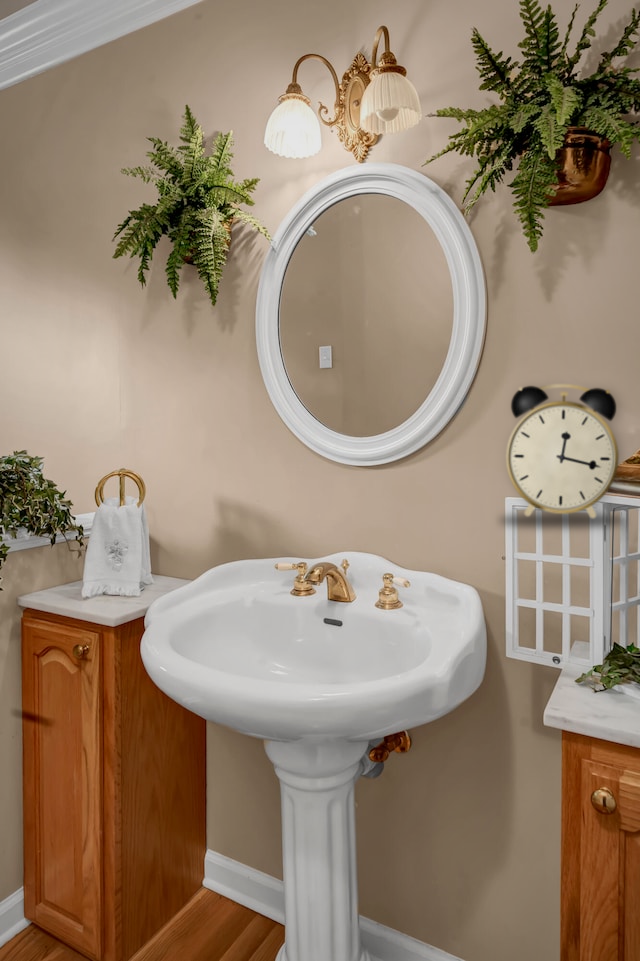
12:17
